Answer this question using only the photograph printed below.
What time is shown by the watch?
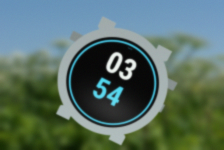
3:54
